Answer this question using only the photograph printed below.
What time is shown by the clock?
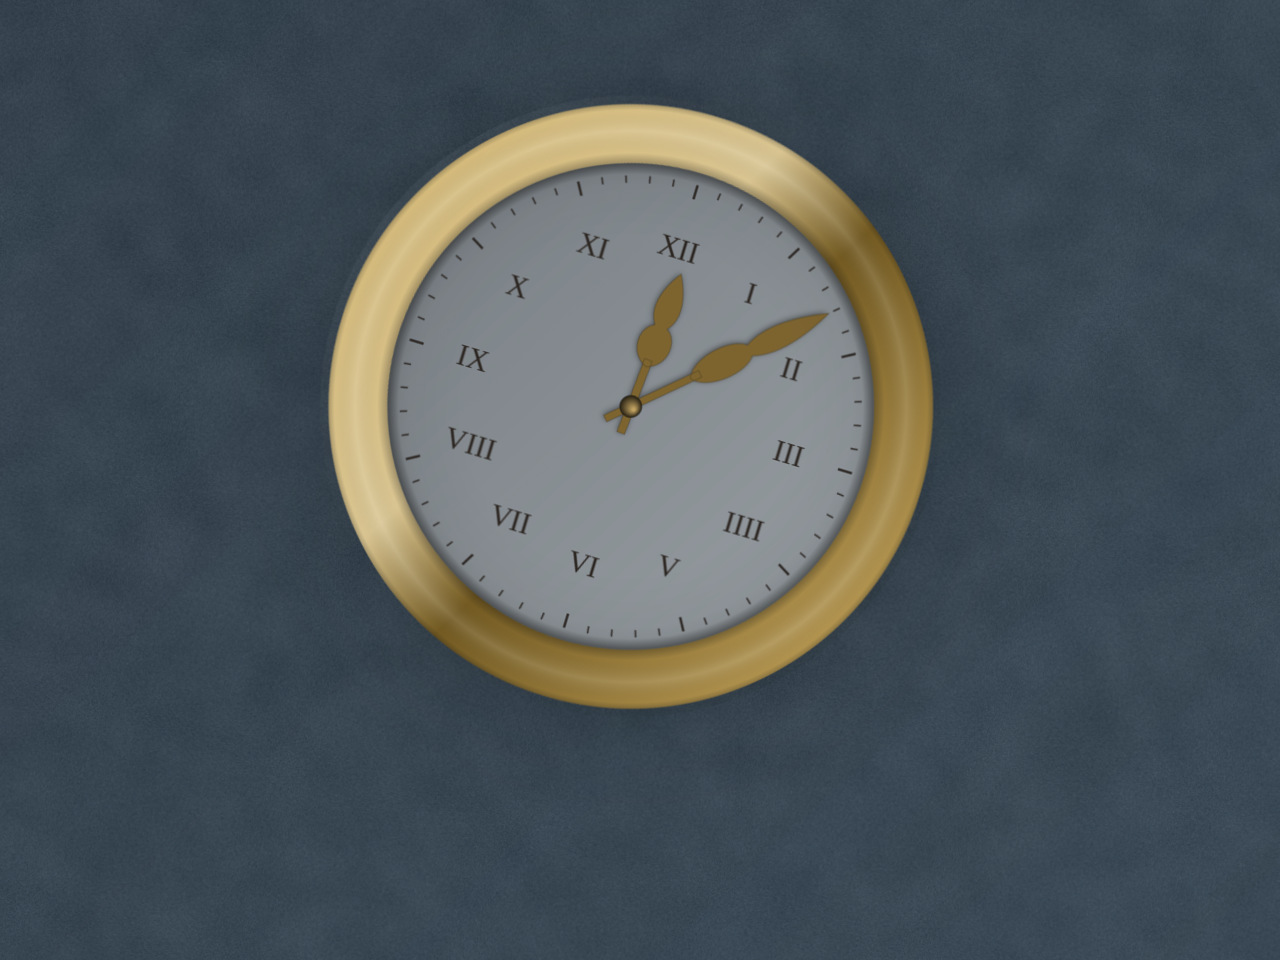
12:08
